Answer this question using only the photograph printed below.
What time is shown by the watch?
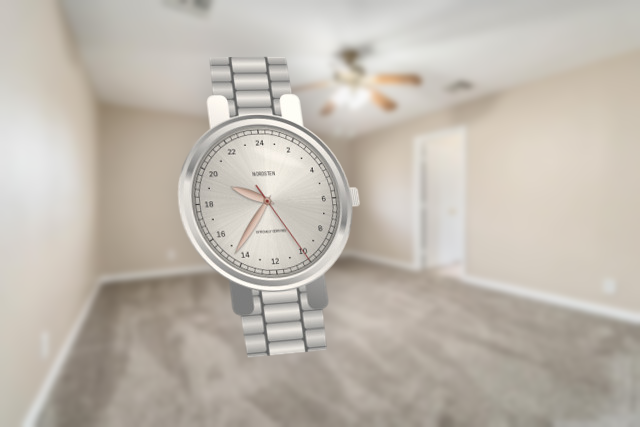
19:36:25
